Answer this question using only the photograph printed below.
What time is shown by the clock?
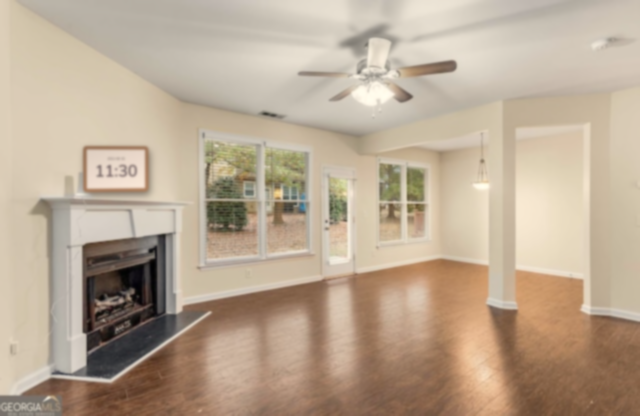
11:30
